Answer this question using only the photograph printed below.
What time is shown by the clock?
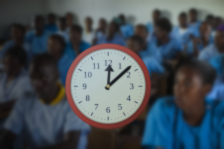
12:08
